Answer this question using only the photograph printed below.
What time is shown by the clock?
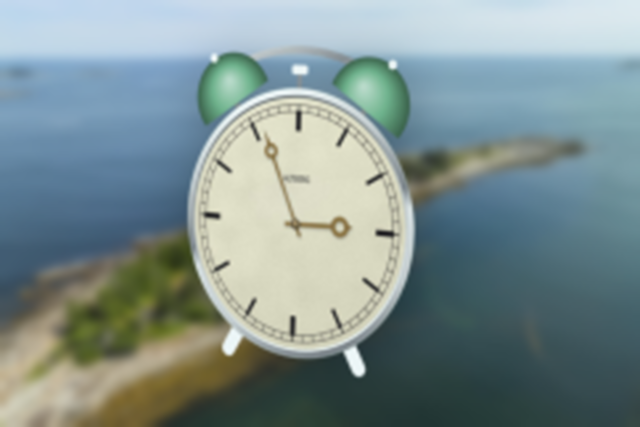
2:56
